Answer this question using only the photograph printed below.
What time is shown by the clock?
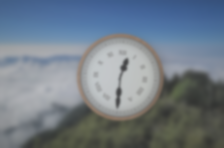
12:30
